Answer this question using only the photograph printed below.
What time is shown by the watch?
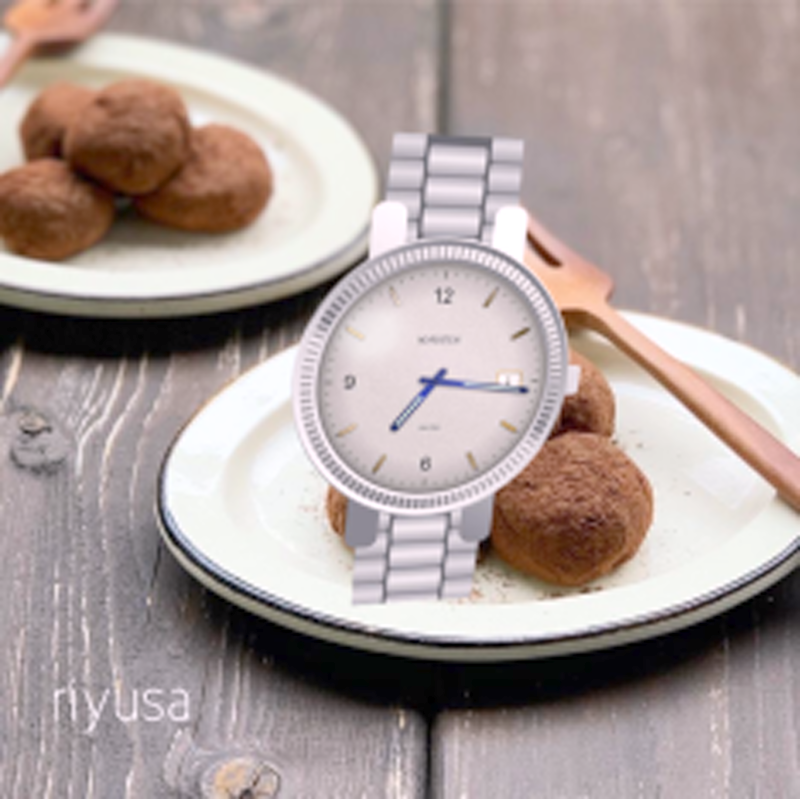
7:16
